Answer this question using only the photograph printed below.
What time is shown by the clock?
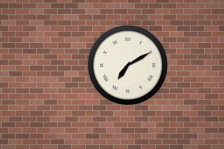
7:10
